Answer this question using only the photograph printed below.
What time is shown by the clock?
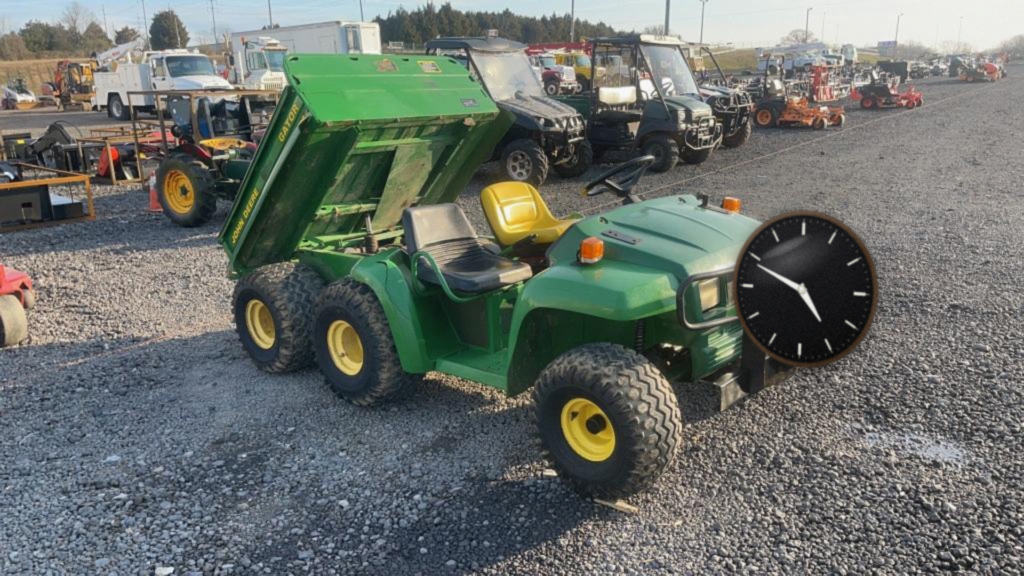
4:49
